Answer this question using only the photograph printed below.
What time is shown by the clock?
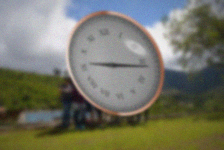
9:16
